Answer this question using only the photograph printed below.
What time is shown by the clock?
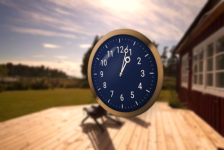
1:03
